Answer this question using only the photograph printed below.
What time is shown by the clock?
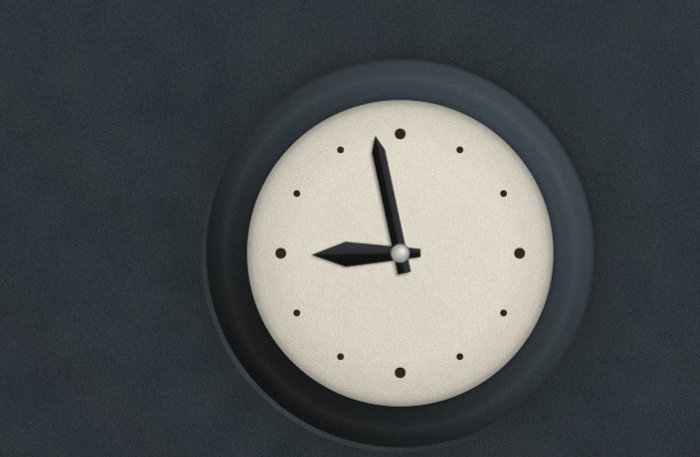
8:58
